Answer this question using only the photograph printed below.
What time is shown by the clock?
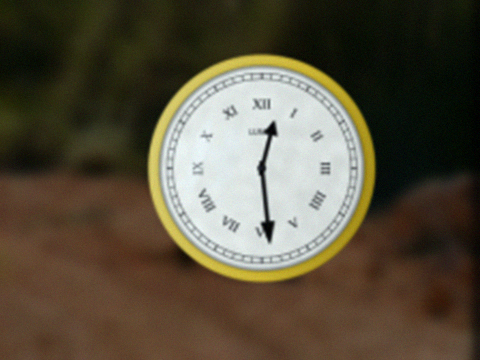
12:29
